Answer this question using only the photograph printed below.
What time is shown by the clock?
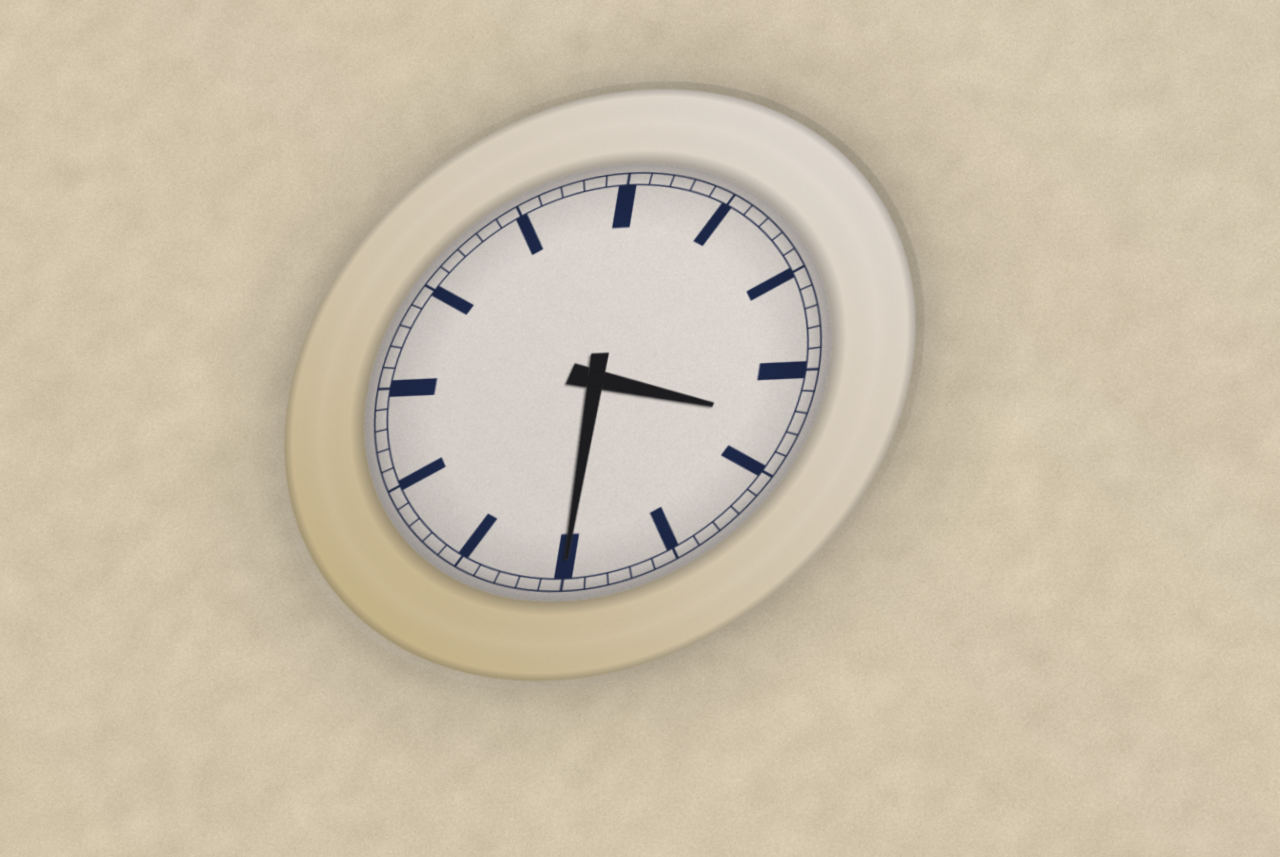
3:30
